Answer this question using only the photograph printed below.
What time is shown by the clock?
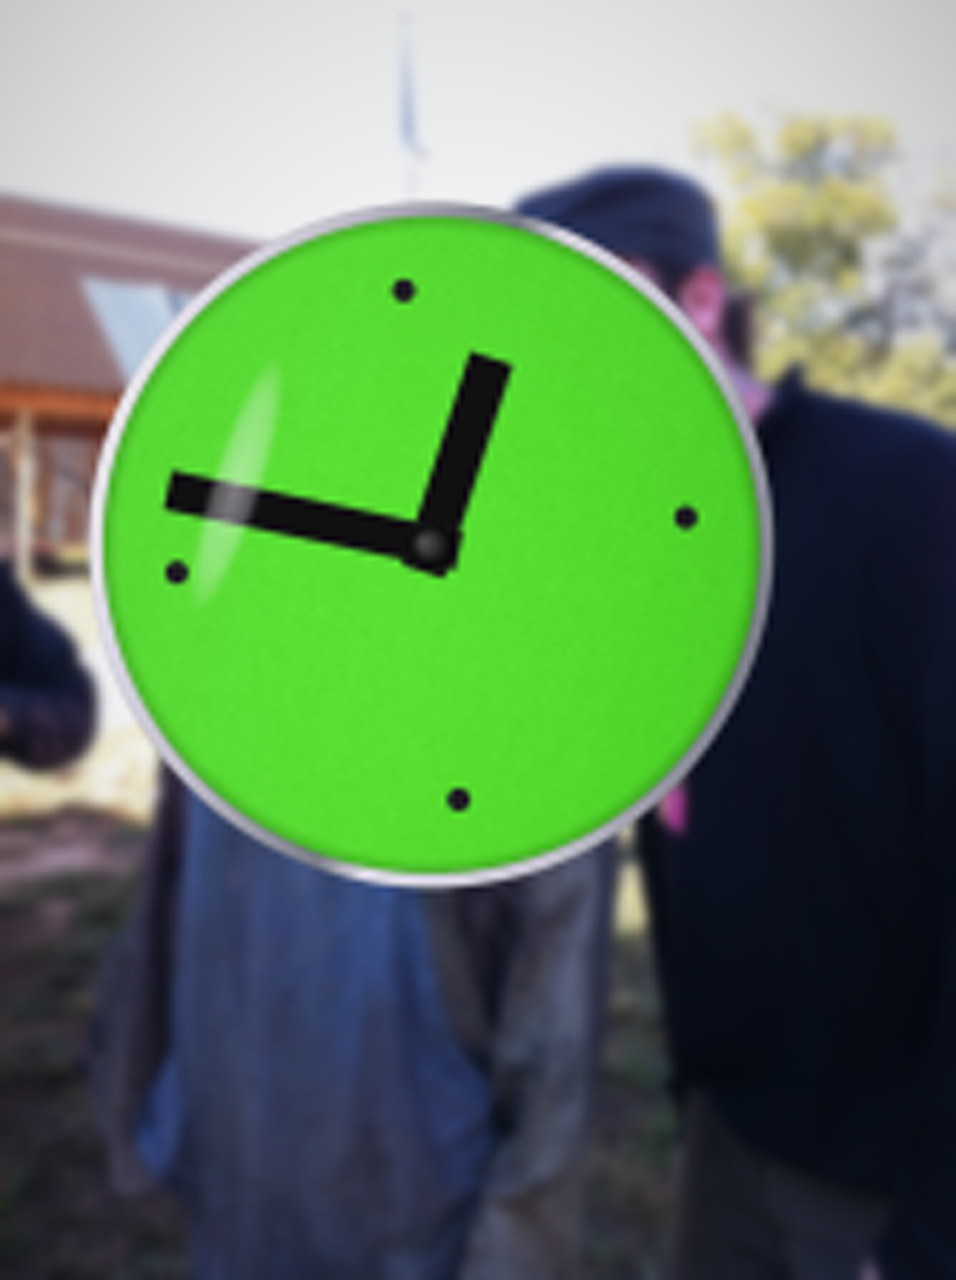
12:48
